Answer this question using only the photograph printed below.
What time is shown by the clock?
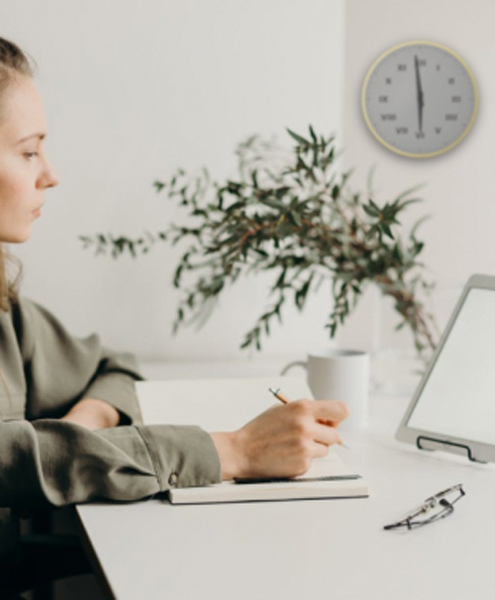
5:59
